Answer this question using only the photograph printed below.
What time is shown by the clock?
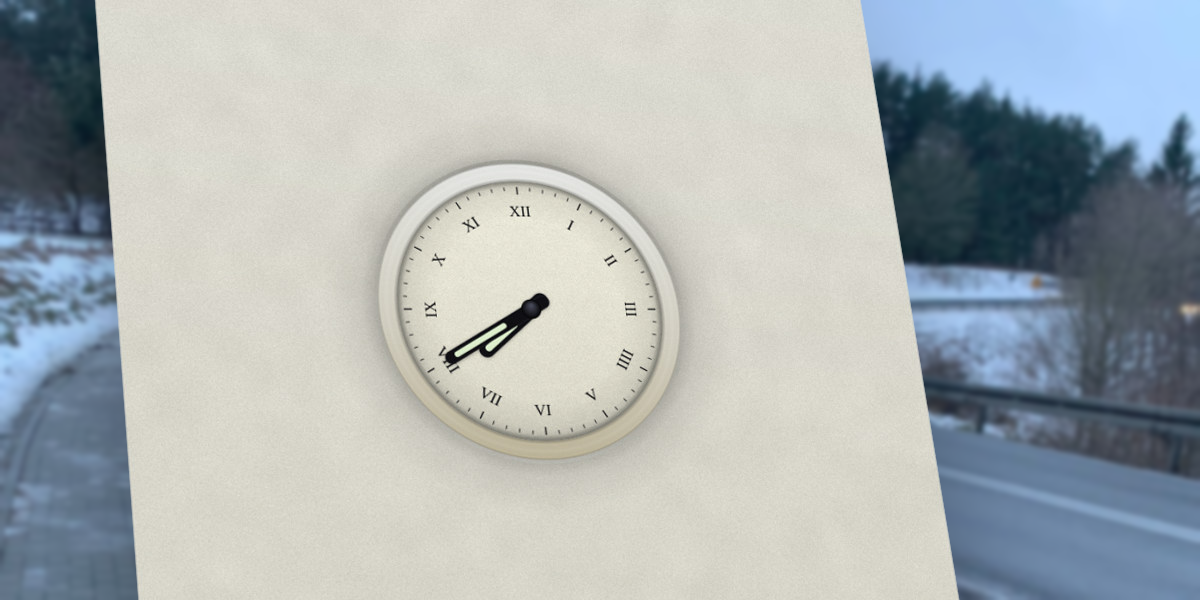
7:40
